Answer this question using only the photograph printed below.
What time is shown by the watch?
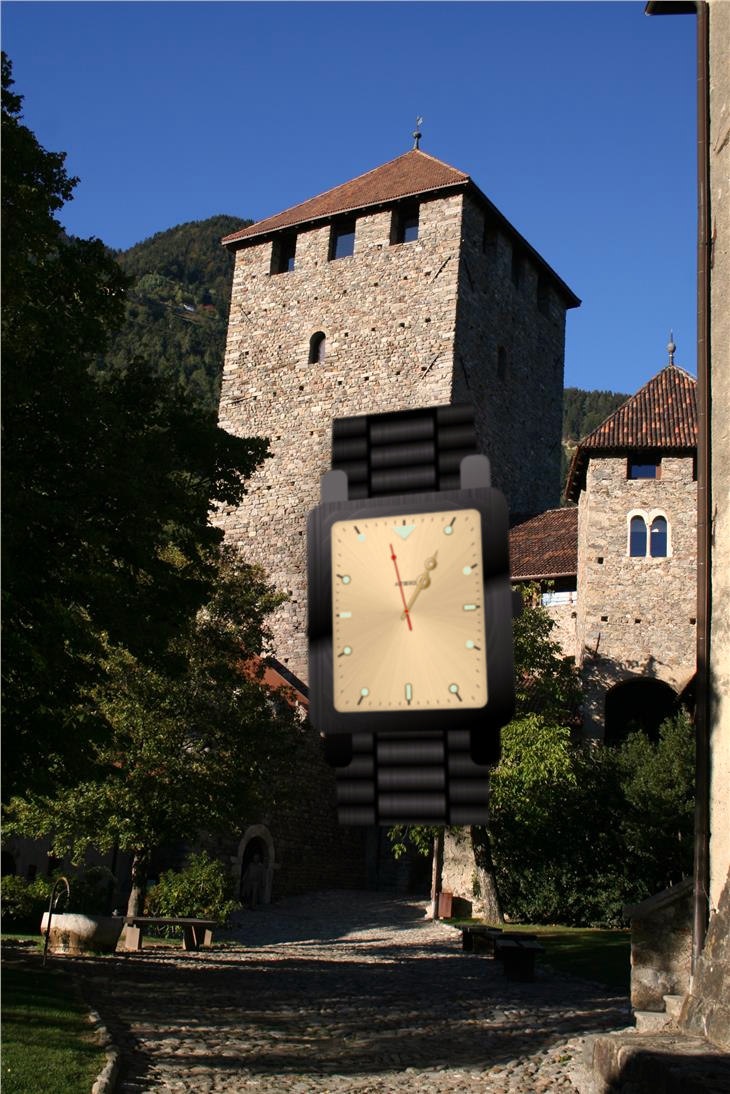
1:04:58
